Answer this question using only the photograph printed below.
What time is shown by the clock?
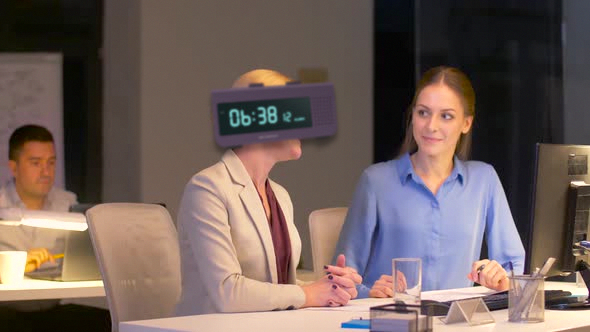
6:38
